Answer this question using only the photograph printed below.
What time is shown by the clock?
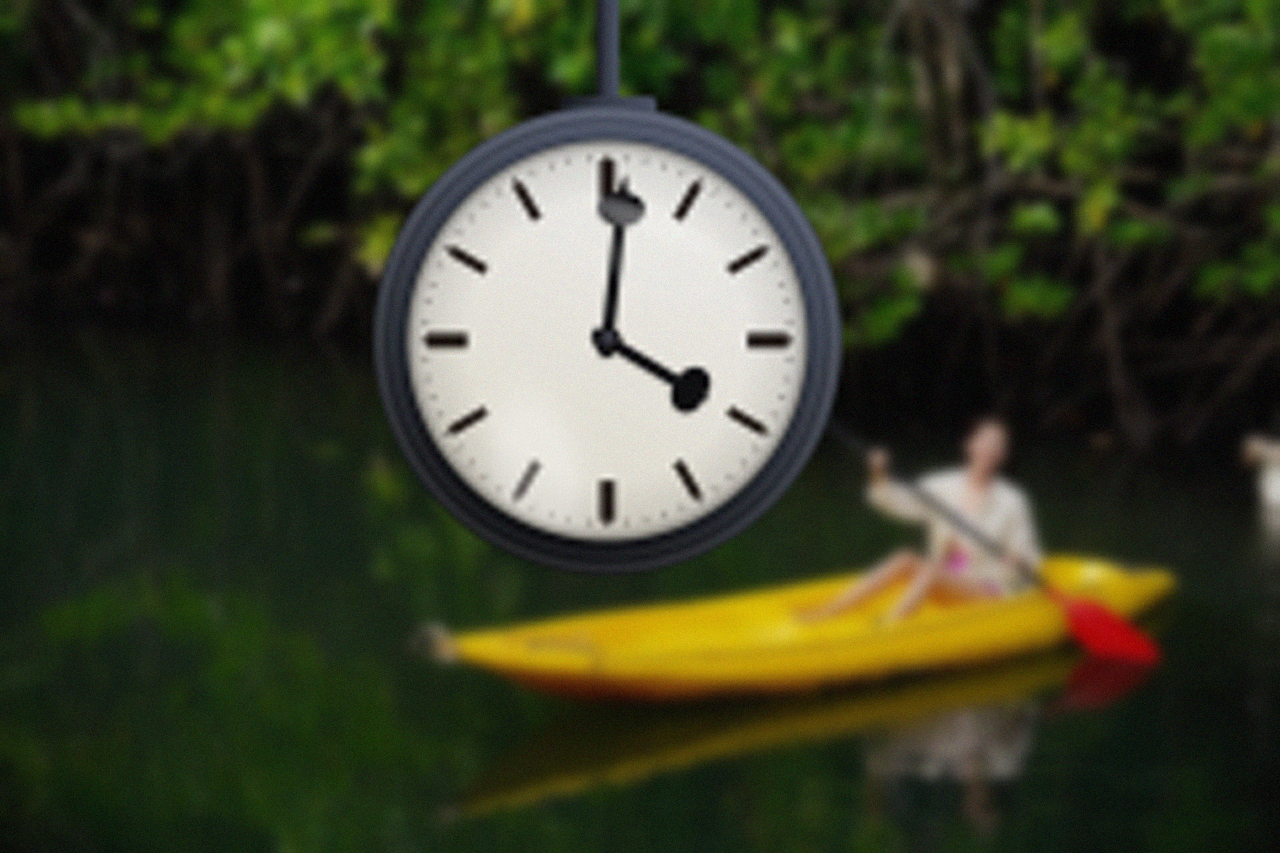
4:01
